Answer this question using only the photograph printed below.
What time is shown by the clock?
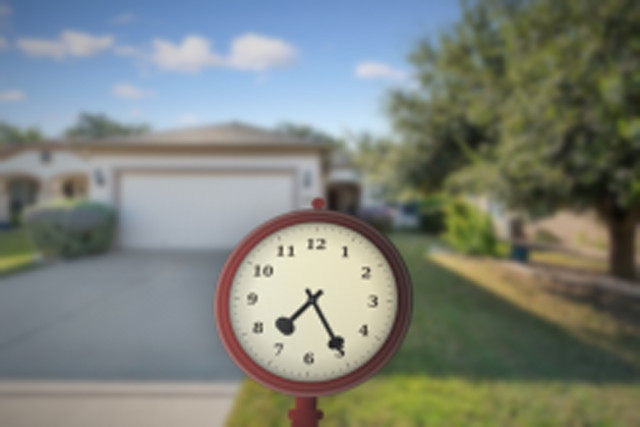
7:25
